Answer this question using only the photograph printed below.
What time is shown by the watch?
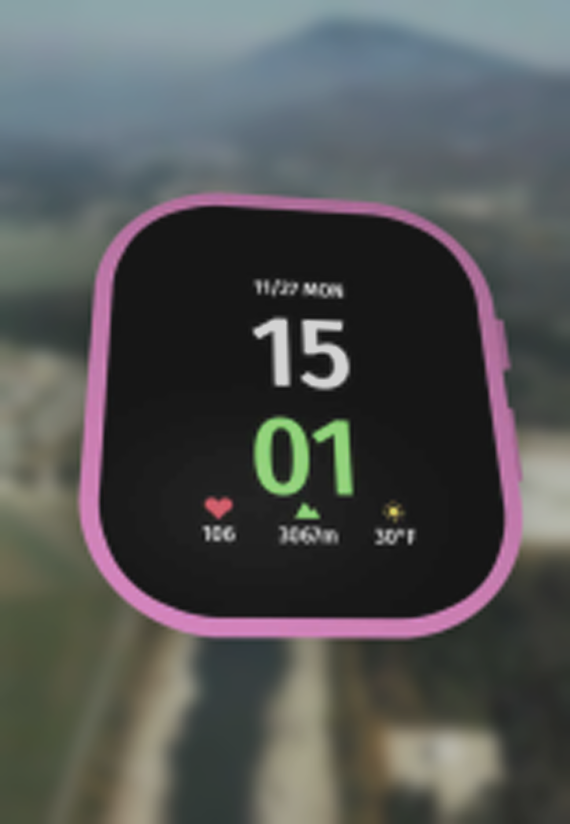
15:01
